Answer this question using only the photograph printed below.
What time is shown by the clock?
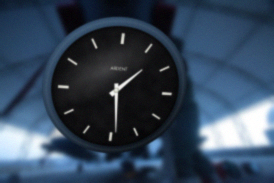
1:29
